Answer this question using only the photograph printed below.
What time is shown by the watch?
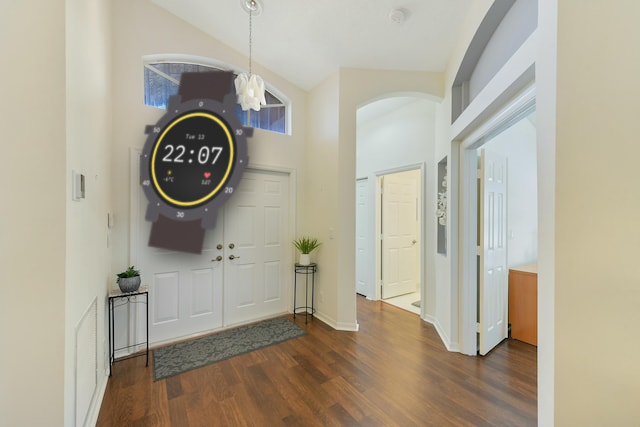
22:07
